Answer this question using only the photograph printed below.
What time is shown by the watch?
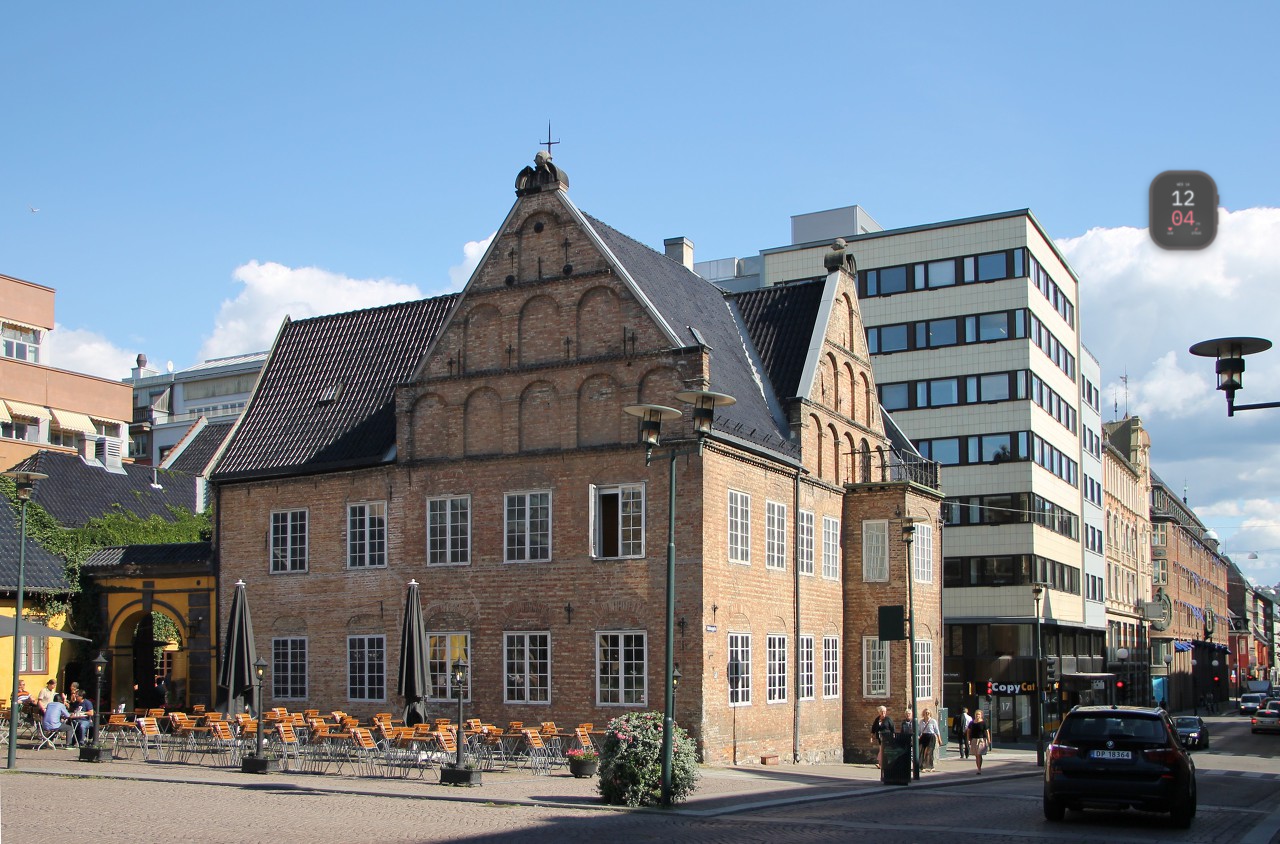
12:04
